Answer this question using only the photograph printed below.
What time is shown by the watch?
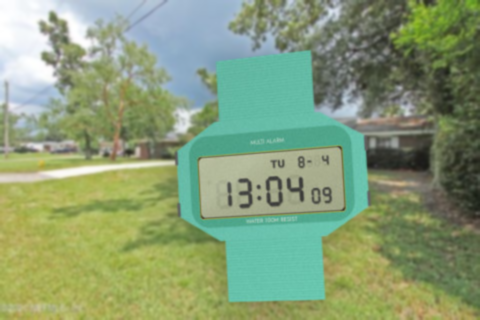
13:04:09
